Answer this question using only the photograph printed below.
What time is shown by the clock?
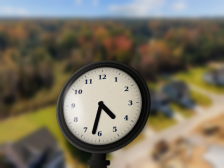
4:32
